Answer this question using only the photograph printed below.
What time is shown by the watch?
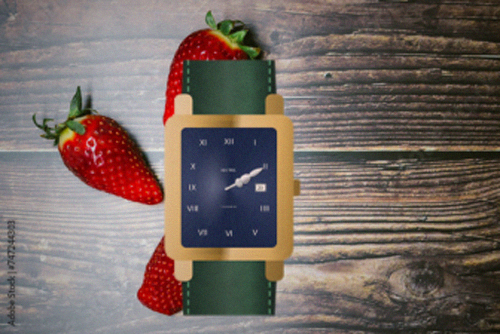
2:10
